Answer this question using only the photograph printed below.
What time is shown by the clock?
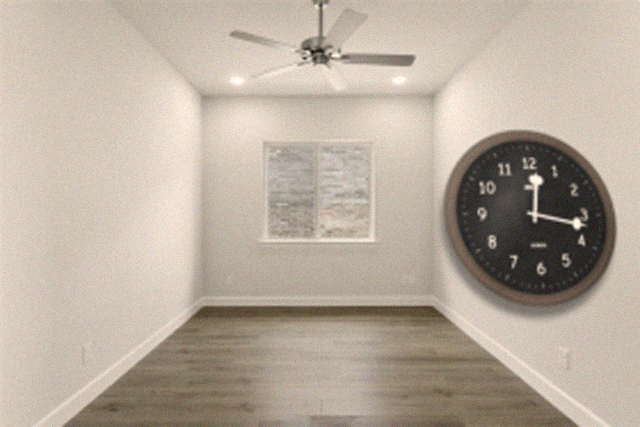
12:17
